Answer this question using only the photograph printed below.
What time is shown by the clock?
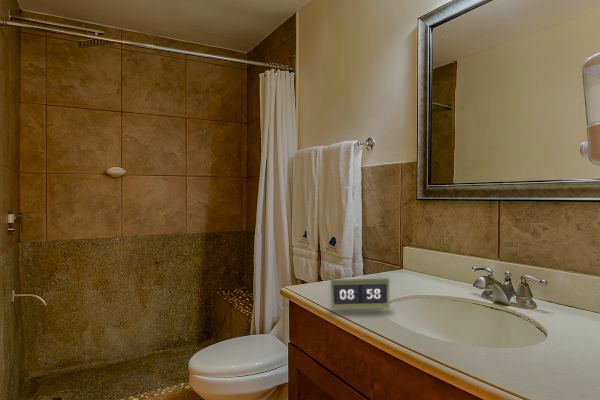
8:58
